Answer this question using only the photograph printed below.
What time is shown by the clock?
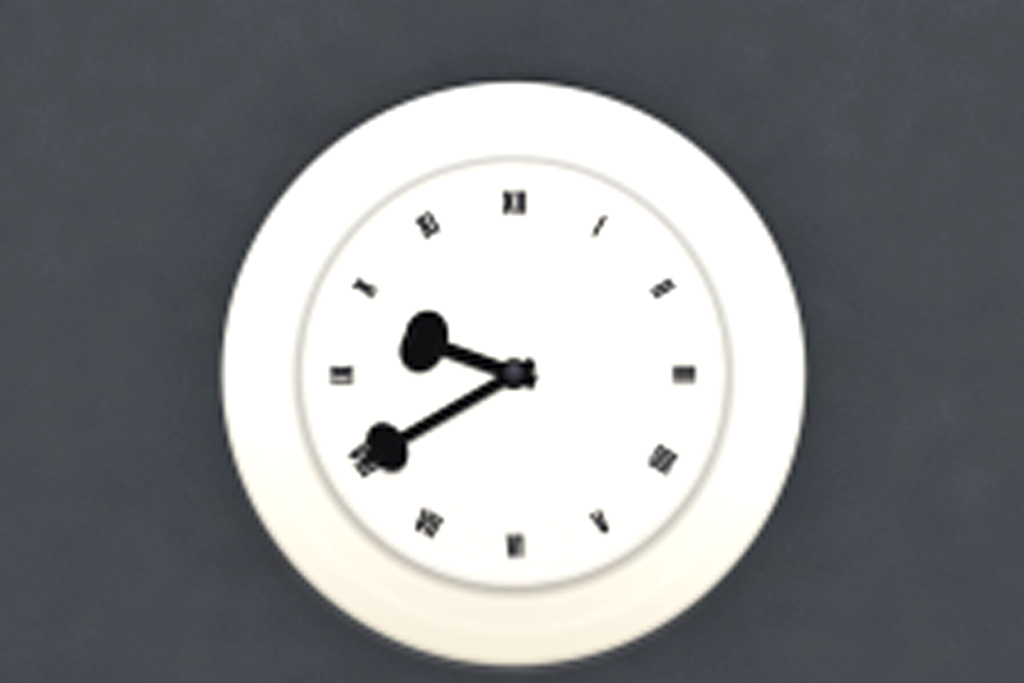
9:40
